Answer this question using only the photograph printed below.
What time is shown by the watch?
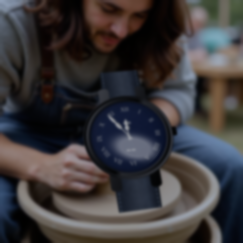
11:54
